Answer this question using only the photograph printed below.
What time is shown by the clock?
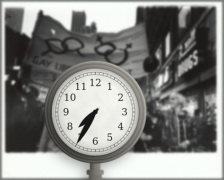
7:35
